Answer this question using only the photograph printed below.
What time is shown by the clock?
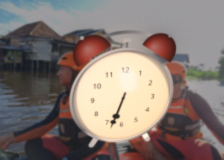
6:33
